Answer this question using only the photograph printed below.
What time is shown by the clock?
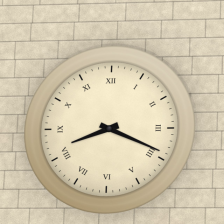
8:19
